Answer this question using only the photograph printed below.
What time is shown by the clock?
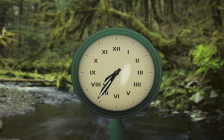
7:36
